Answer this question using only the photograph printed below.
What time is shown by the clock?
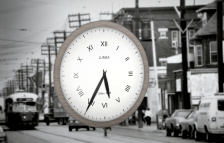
5:35
